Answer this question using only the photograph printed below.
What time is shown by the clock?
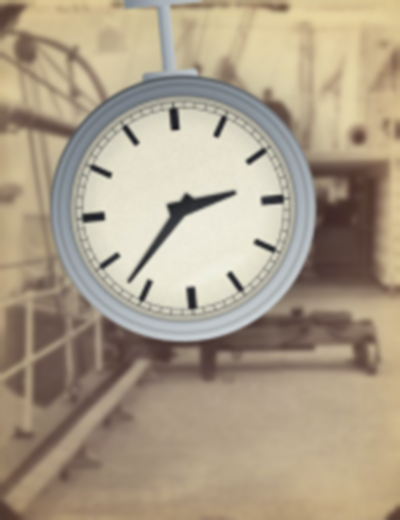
2:37
